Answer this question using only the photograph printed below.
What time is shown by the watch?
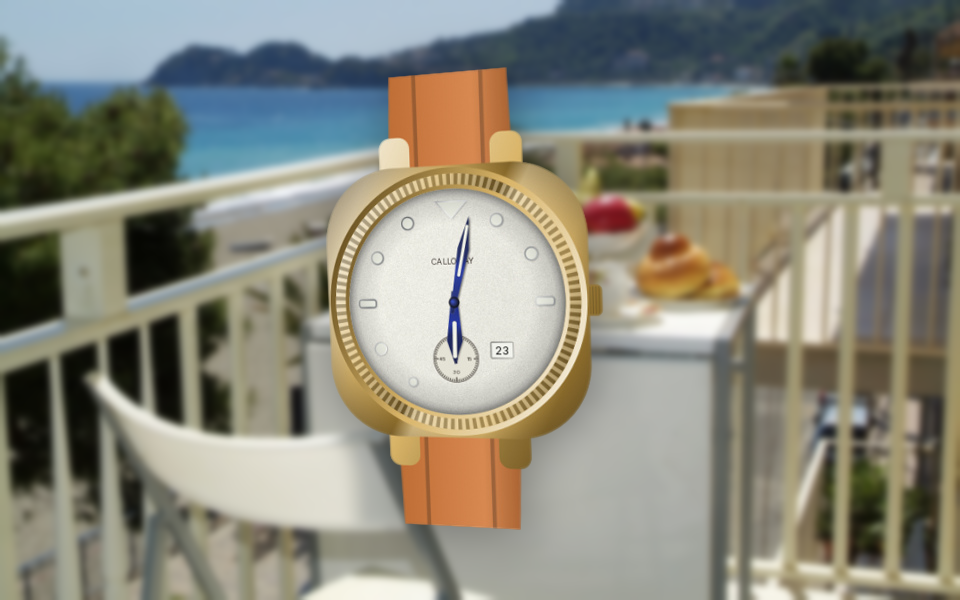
6:02
